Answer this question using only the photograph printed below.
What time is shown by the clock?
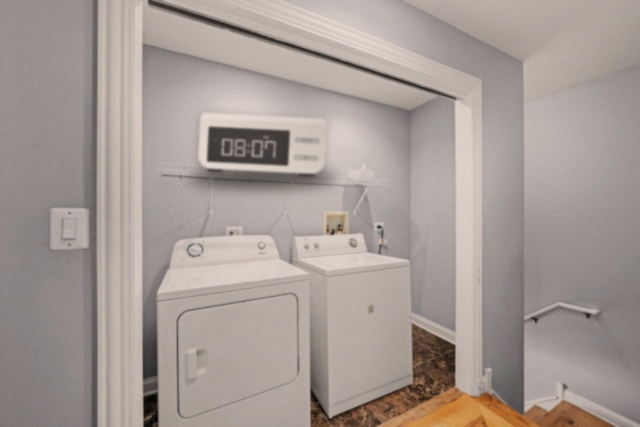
8:07
